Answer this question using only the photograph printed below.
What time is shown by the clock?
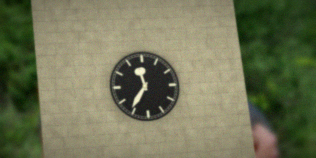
11:36
